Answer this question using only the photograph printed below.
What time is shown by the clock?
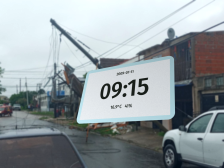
9:15
